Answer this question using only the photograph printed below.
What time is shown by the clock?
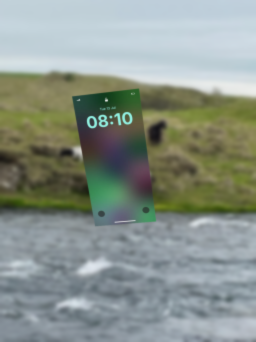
8:10
